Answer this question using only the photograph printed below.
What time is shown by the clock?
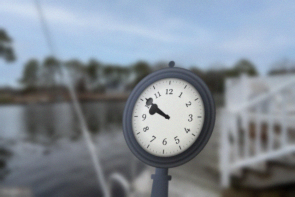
9:51
